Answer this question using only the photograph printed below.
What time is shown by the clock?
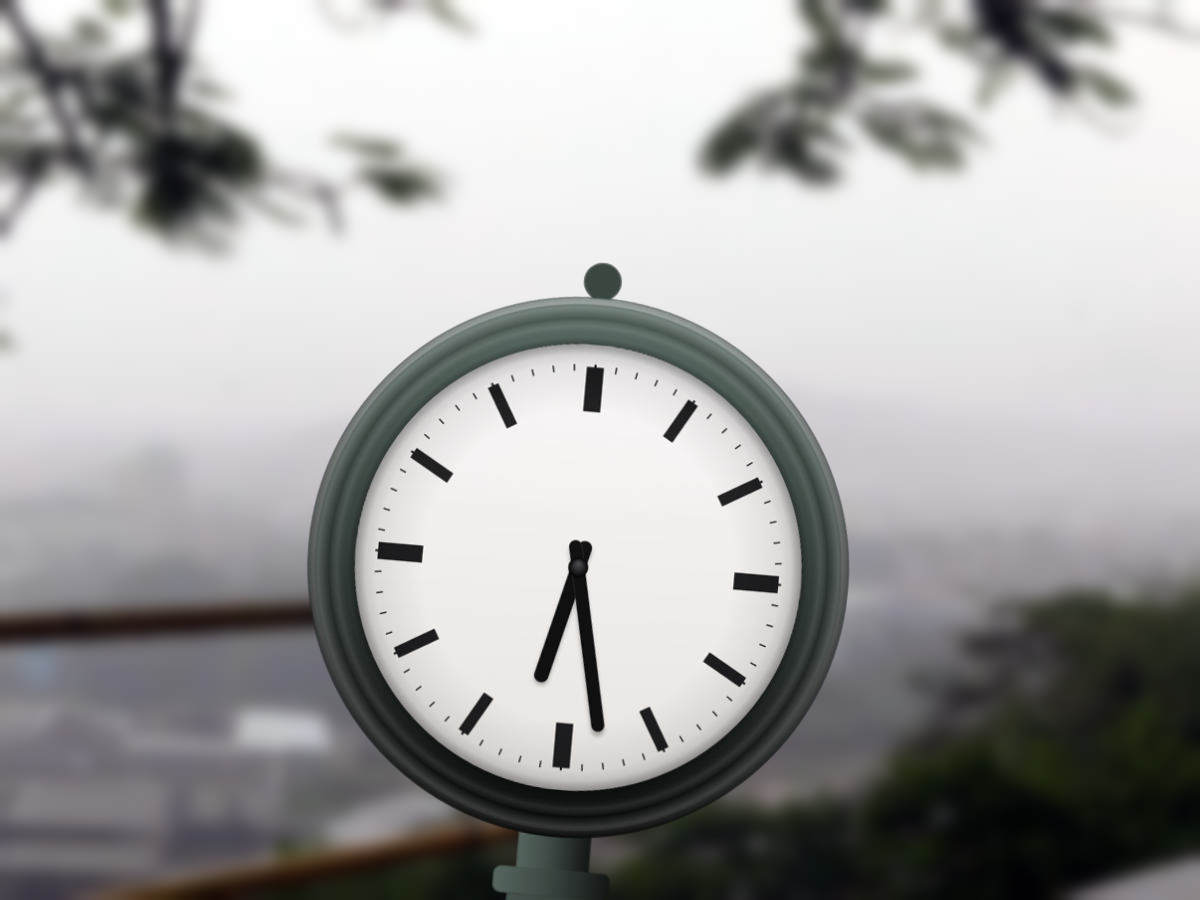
6:28
